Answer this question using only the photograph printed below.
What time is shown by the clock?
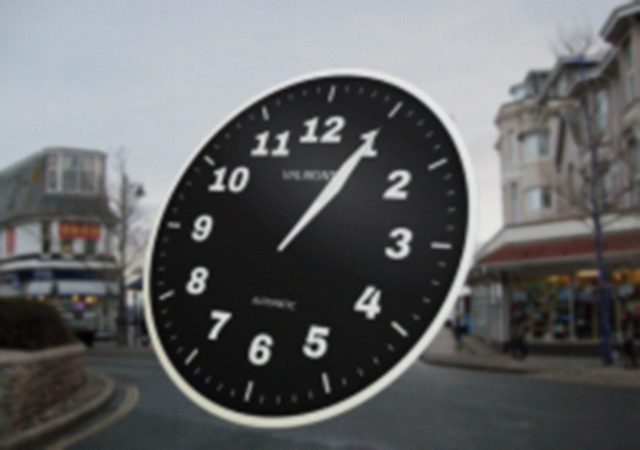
1:05
